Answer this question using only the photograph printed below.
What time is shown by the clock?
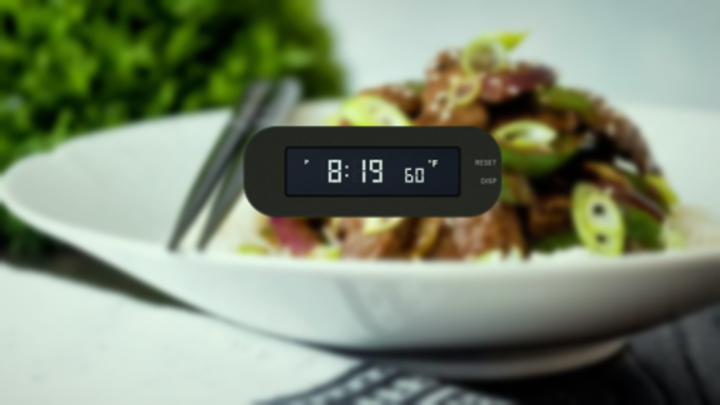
8:19
